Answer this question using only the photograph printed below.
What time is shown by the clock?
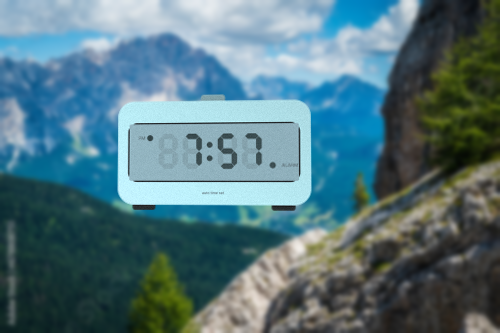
7:57
